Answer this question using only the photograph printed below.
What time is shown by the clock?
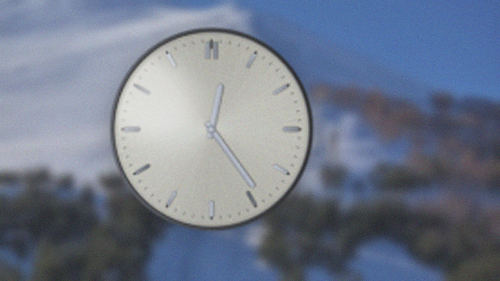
12:24
